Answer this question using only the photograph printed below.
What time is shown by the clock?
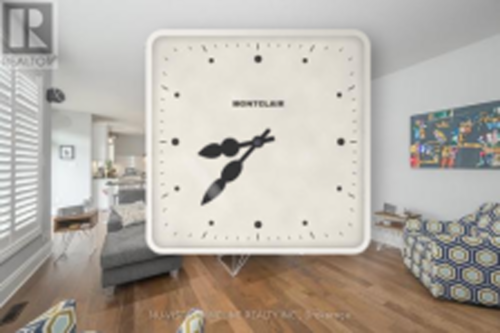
8:37
